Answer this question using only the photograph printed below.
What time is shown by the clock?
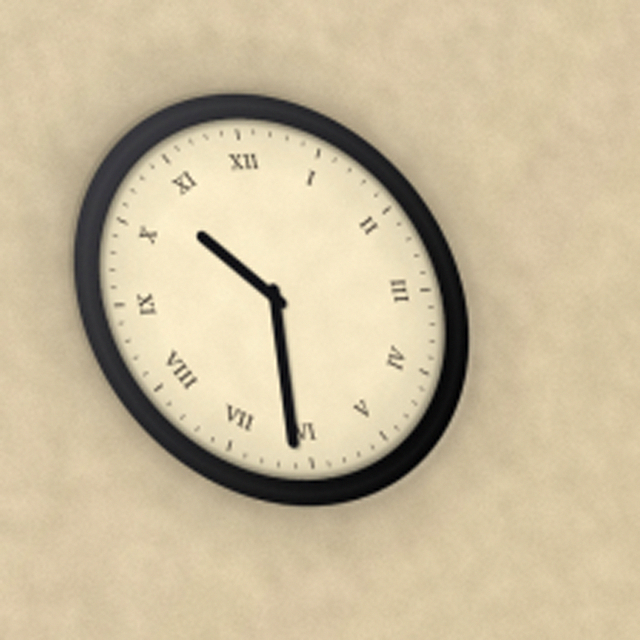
10:31
